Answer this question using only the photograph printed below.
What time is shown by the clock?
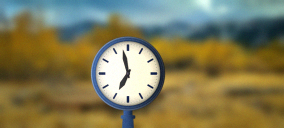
6:58
